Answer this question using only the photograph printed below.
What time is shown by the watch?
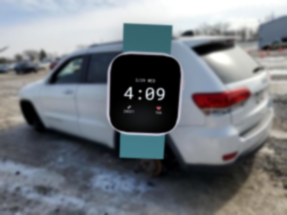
4:09
